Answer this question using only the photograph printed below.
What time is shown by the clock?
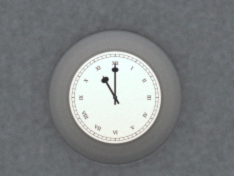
11:00
